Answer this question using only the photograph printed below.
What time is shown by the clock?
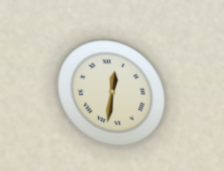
12:33
